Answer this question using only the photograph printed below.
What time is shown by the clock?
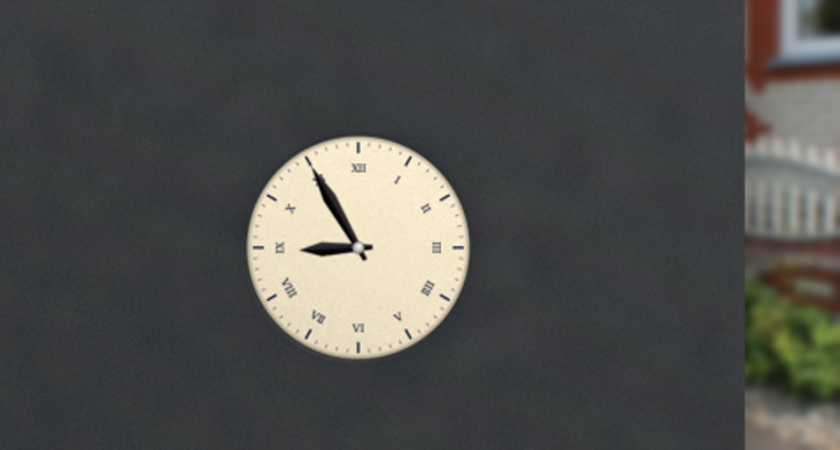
8:55
